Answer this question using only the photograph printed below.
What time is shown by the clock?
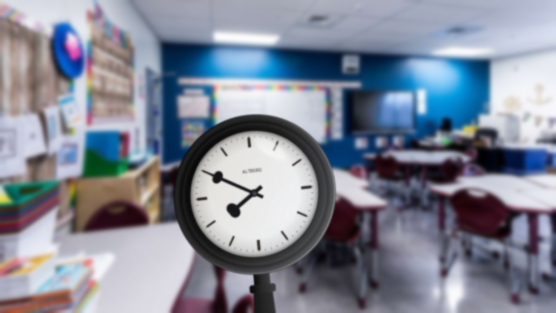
7:50
